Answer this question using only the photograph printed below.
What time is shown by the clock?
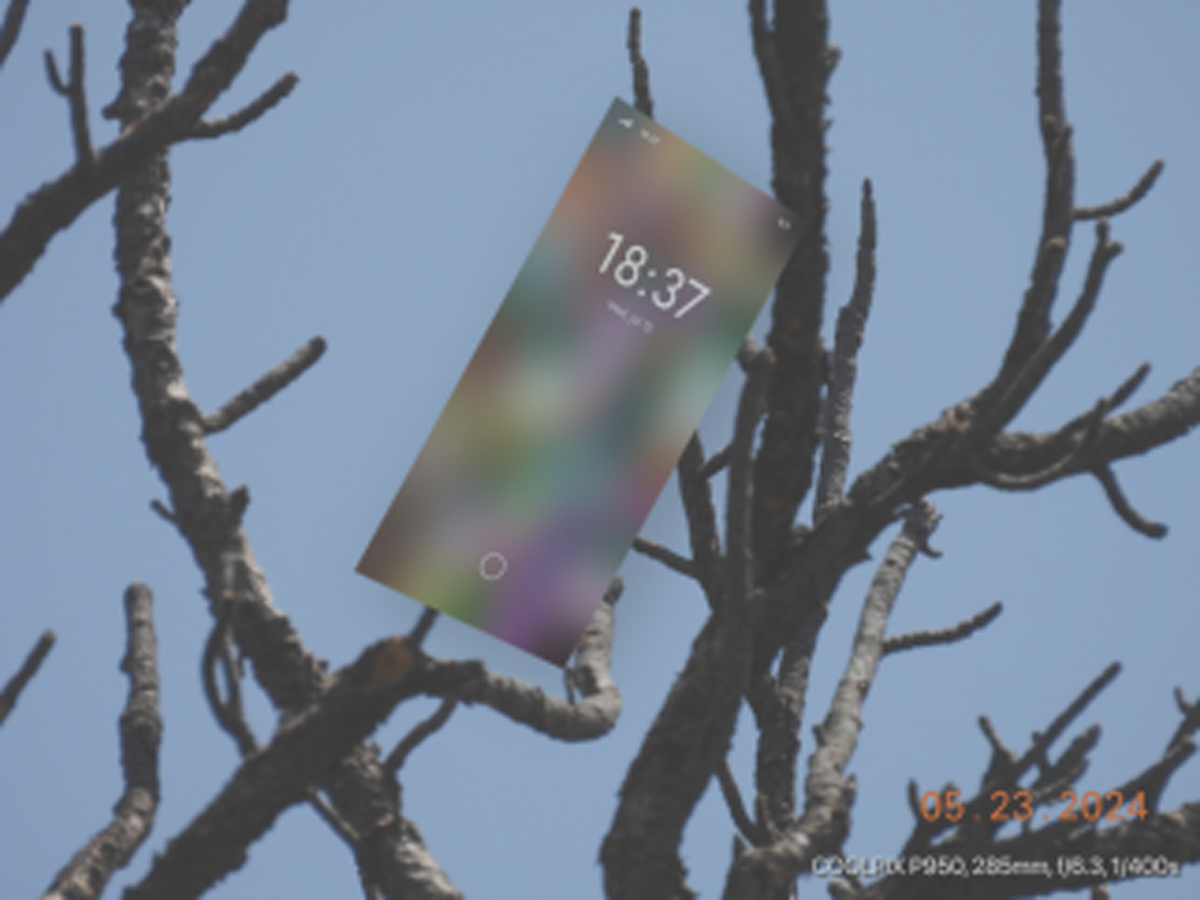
18:37
